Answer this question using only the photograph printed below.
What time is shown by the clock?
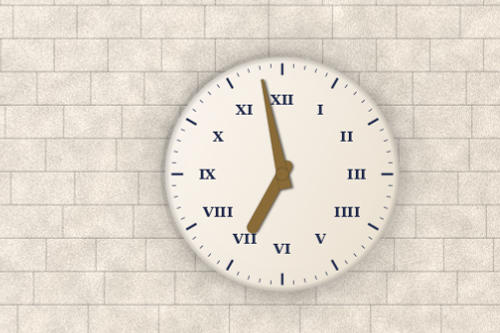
6:58
